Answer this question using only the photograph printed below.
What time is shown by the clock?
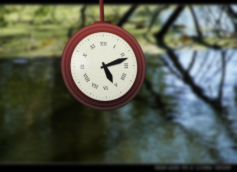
5:12
